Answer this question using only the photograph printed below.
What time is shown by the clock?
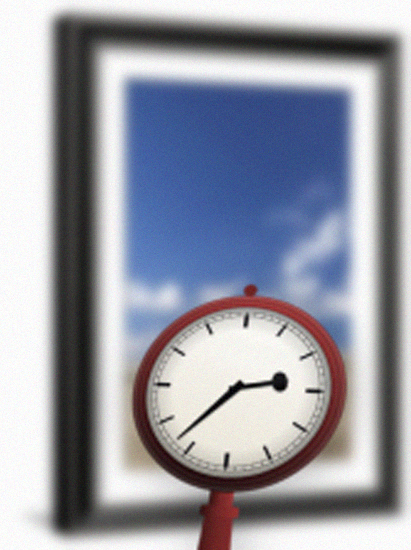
2:37
